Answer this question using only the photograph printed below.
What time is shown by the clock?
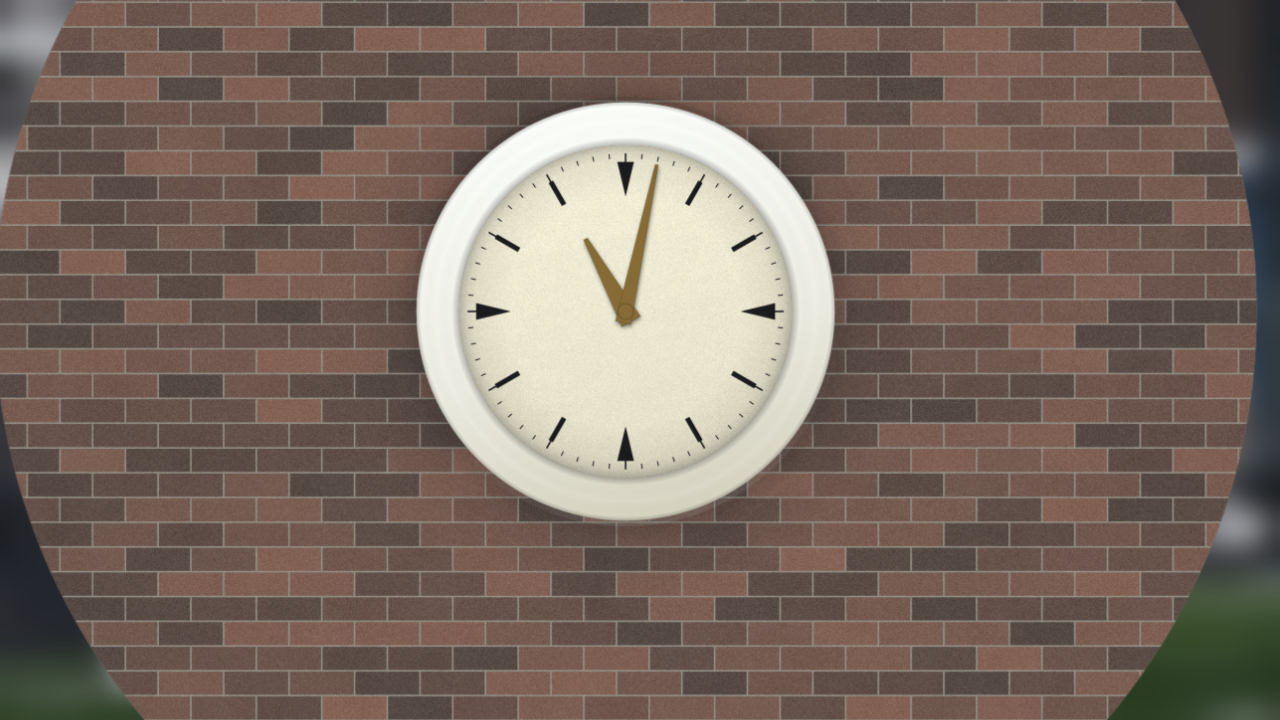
11:02
